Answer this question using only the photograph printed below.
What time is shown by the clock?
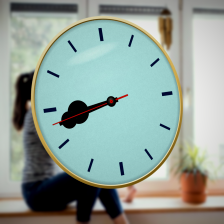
8:42:43
